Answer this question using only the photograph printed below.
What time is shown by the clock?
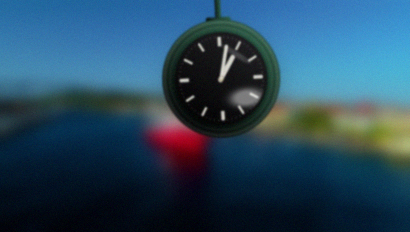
1:02
